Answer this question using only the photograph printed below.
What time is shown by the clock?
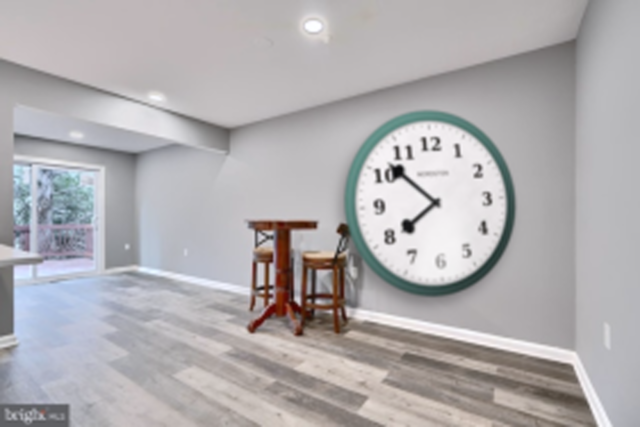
7:52
